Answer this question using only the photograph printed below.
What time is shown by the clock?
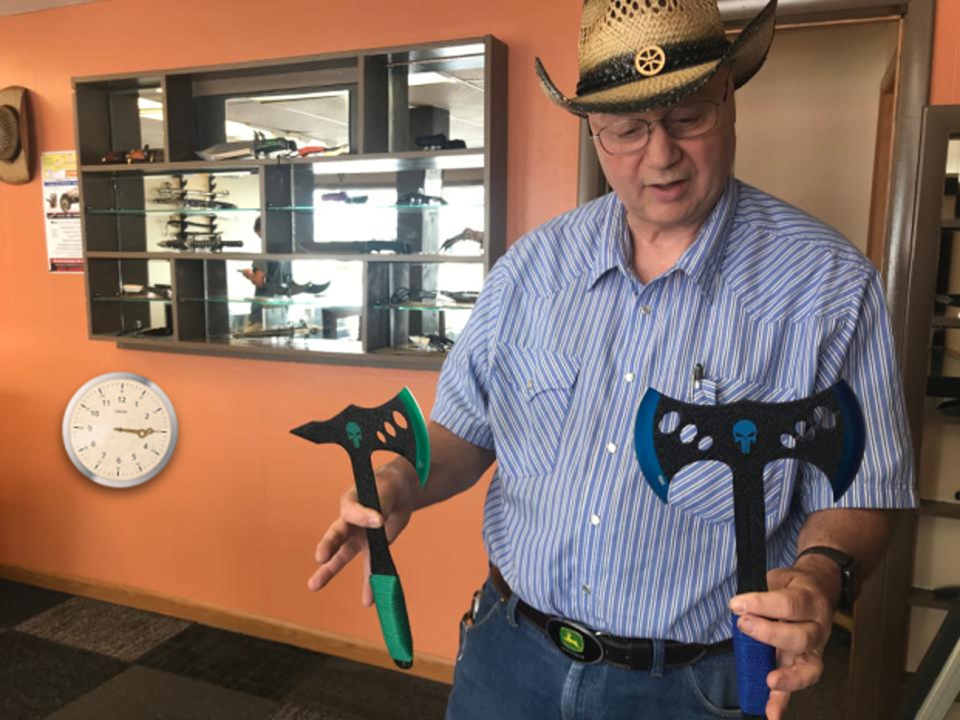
3:15
